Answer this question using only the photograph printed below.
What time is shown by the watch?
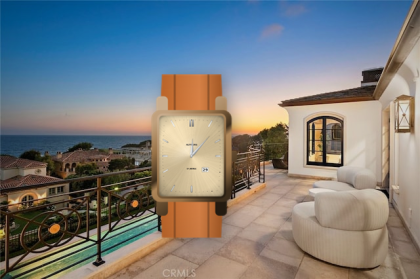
12:07
